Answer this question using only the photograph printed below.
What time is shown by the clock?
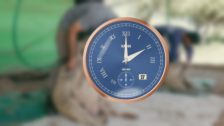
2:00
